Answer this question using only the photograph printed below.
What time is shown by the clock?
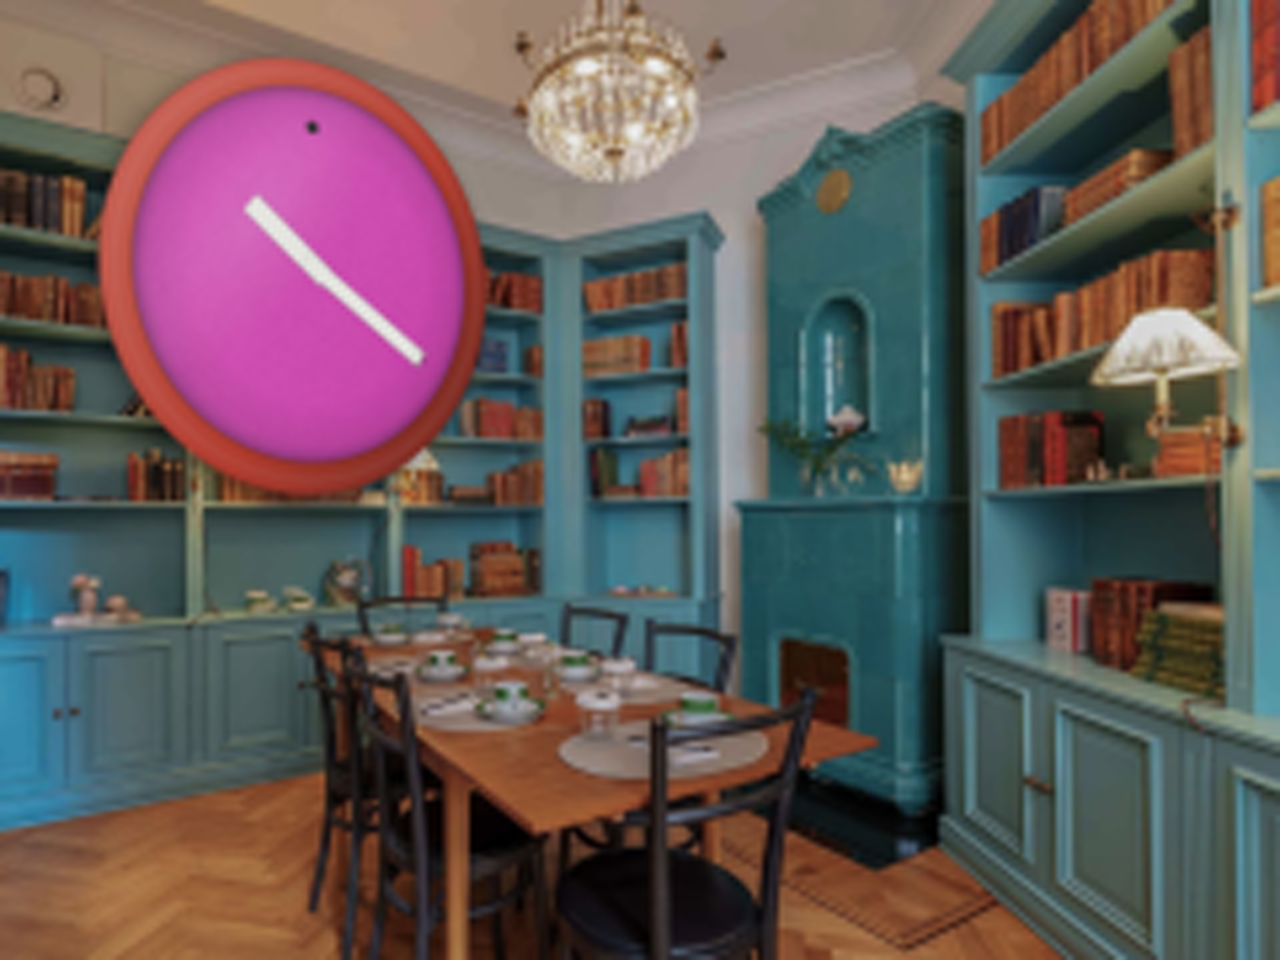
10:21
